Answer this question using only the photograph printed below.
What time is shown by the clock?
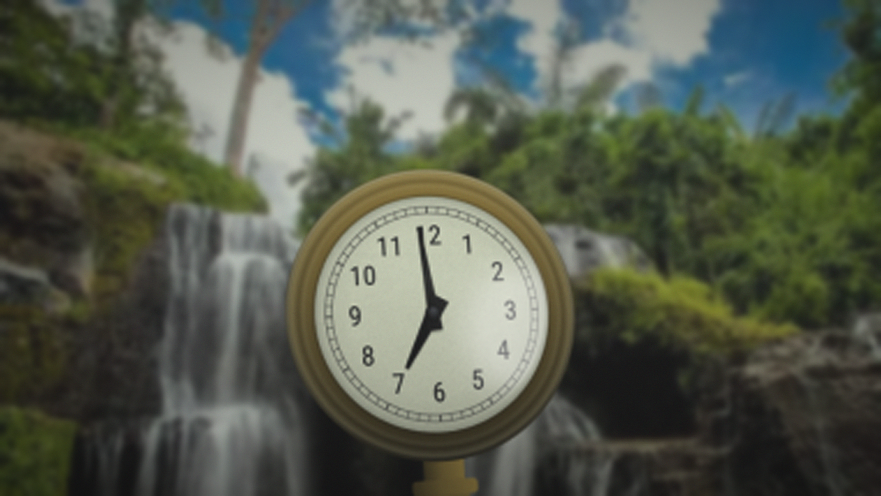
6:59
